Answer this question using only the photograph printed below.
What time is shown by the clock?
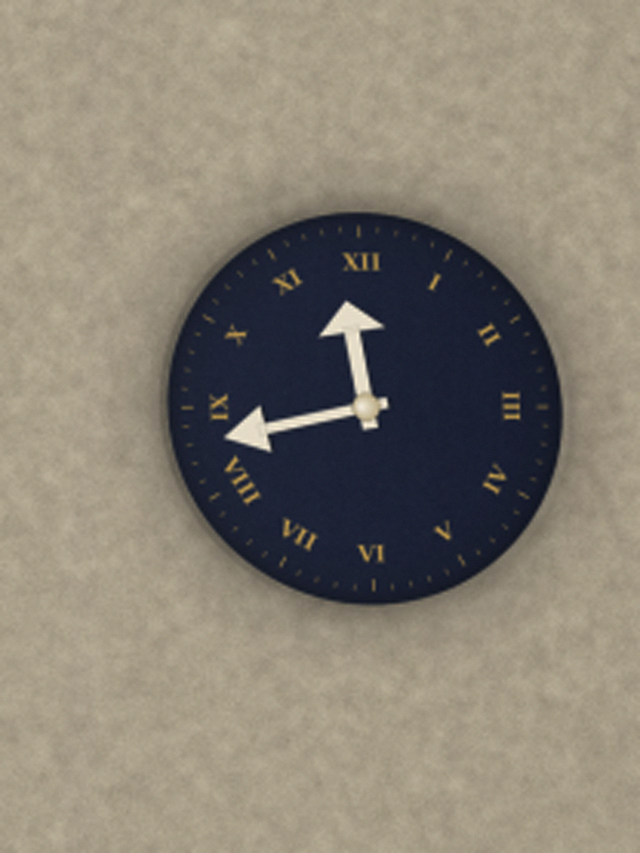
11:43
